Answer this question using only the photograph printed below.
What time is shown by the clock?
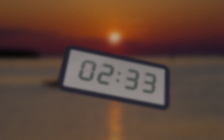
2:33
